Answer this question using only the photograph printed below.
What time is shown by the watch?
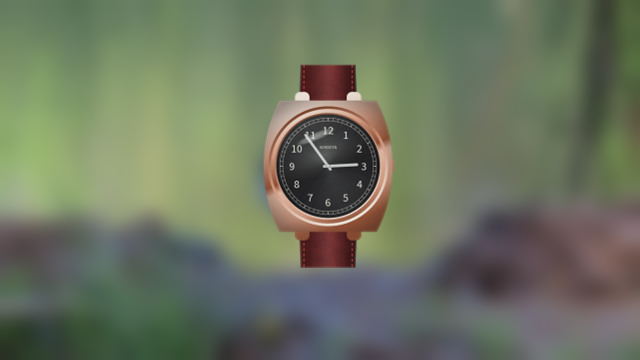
2:54
